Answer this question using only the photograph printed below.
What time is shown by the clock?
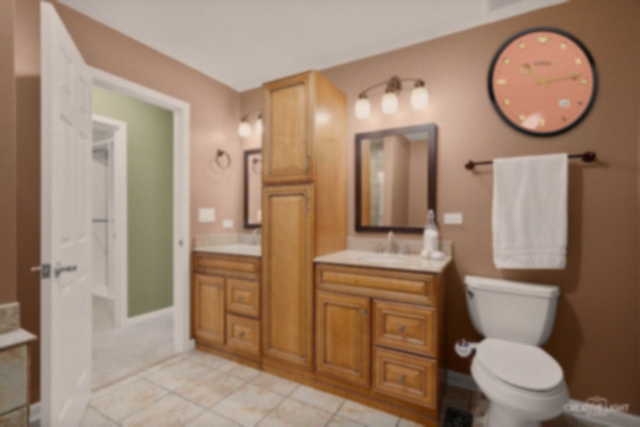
10:13
